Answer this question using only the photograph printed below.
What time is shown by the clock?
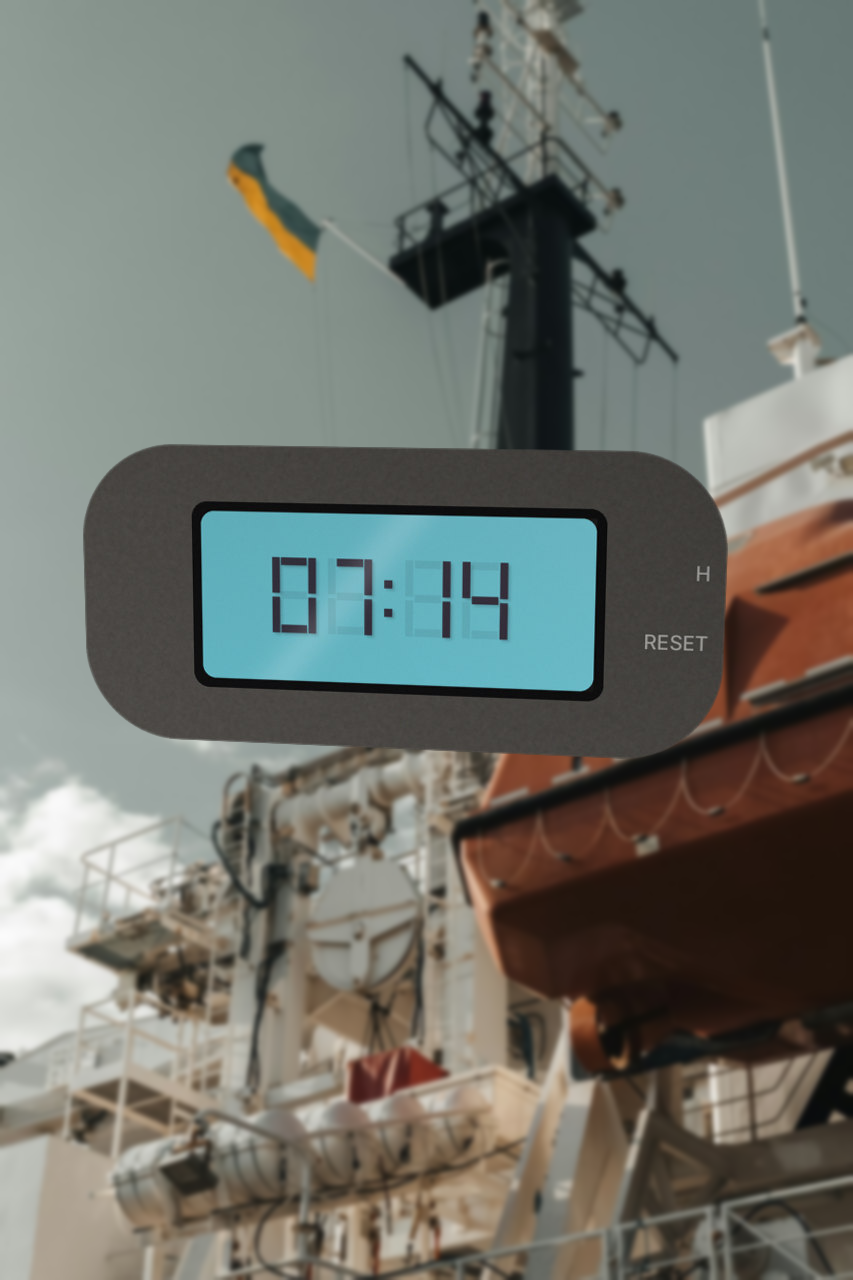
7:14
